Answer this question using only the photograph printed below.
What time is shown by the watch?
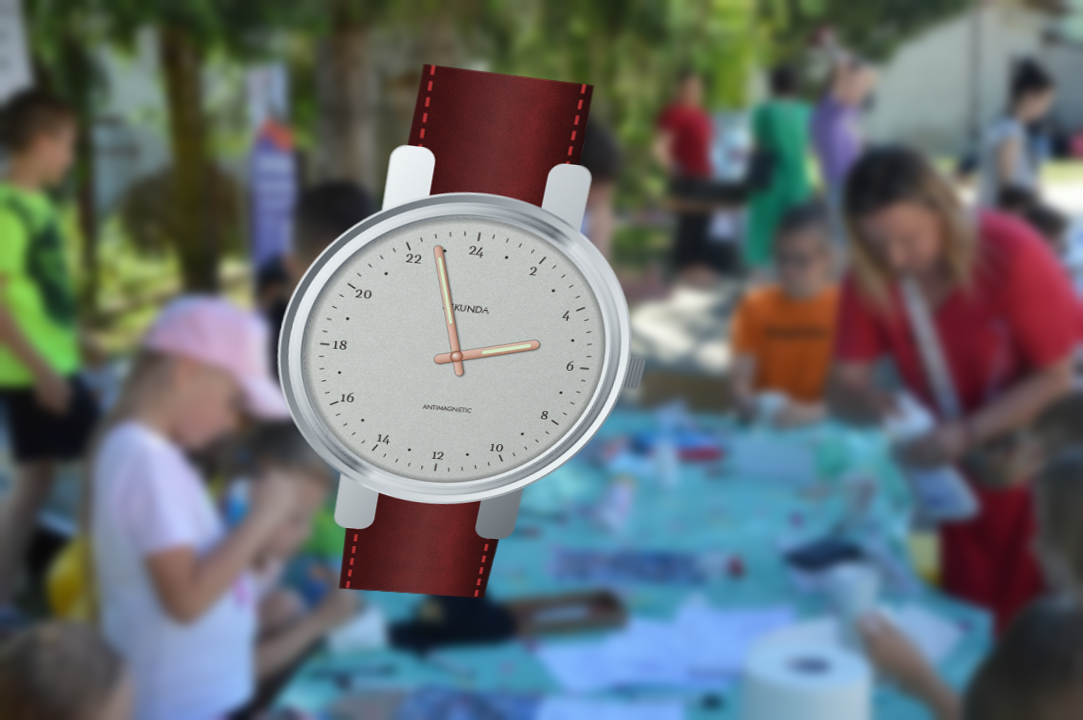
4:57
